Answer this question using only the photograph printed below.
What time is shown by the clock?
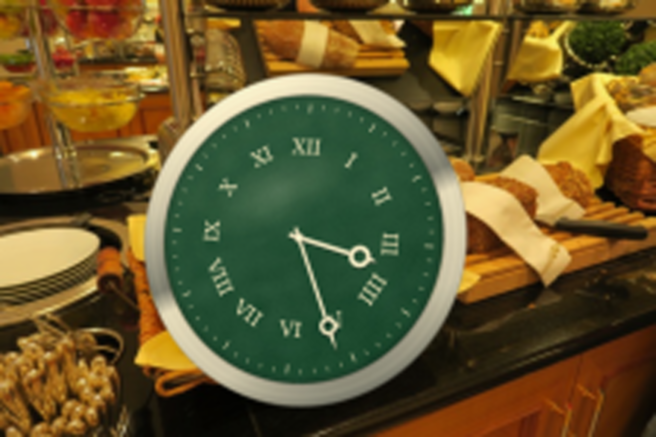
3:26
